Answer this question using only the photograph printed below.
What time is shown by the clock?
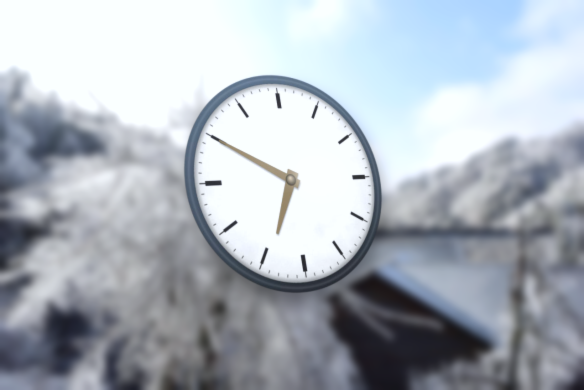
6:50
